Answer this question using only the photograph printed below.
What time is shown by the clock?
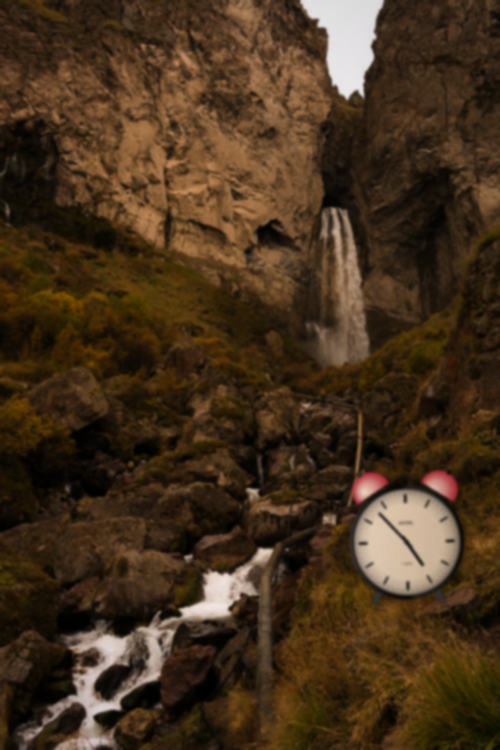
4:53
